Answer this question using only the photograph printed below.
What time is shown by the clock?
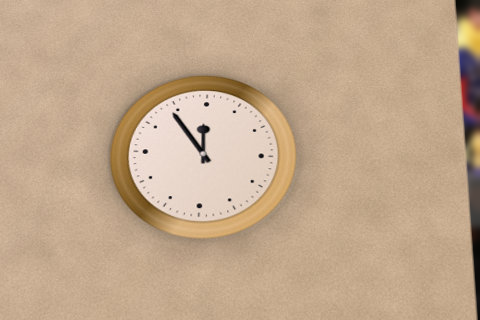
11:54
